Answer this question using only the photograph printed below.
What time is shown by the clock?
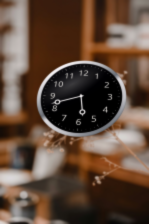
5:42
